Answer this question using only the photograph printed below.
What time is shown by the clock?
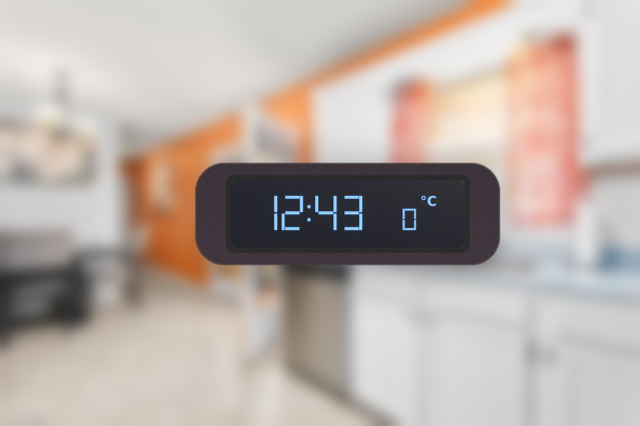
12:43
